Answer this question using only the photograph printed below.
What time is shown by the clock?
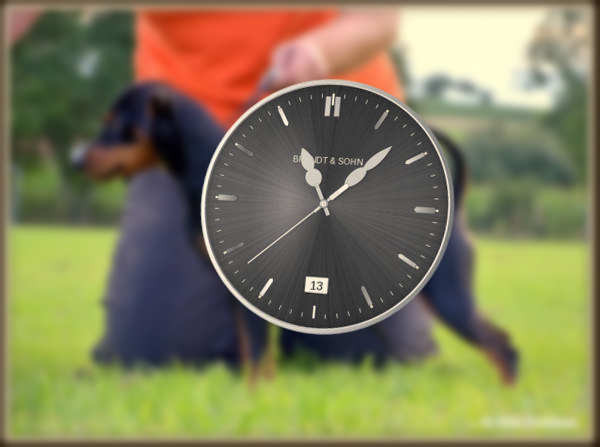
11:07:38
